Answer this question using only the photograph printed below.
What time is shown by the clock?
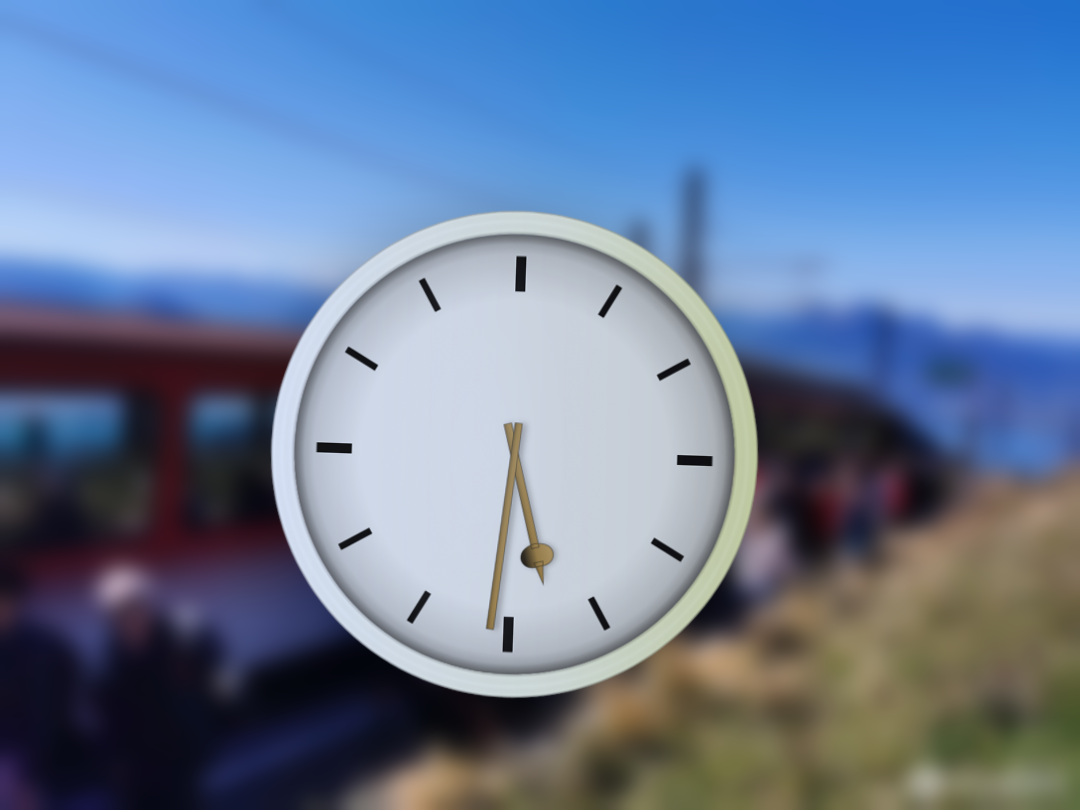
5:31
